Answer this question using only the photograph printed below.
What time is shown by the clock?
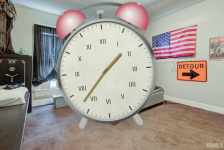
1:37
